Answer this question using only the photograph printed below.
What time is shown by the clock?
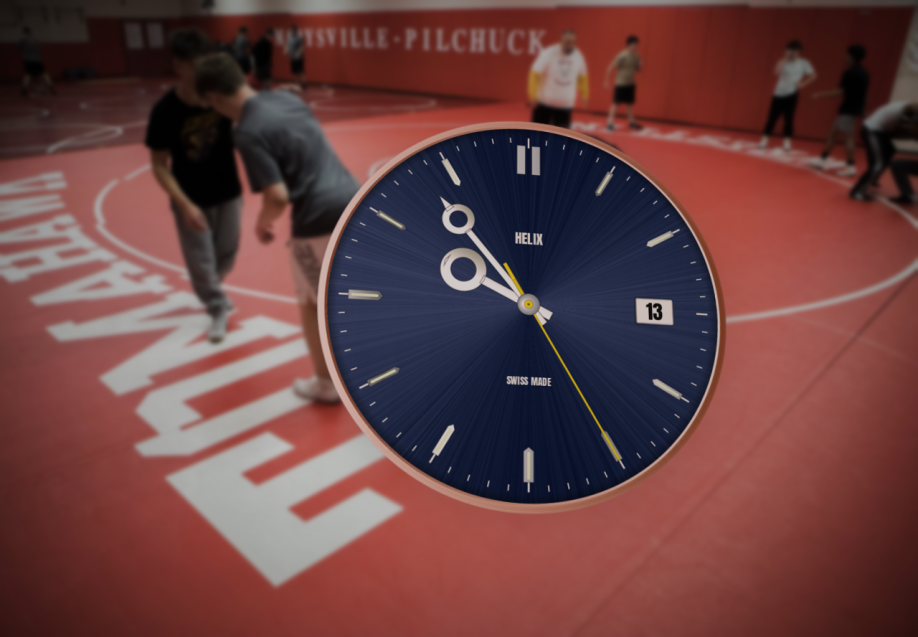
9:53:25
